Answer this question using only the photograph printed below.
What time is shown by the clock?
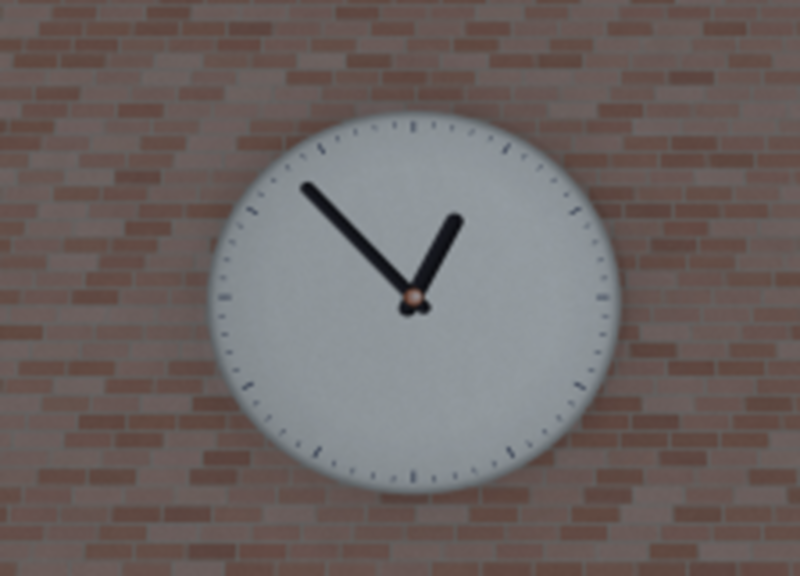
12:53
